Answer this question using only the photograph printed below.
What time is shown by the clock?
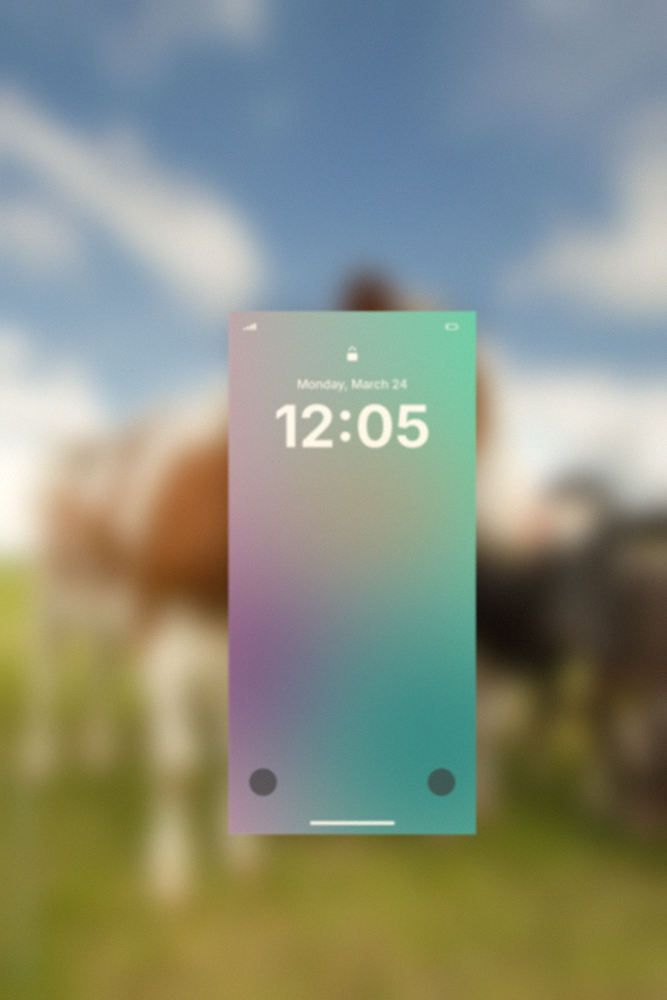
12:05
